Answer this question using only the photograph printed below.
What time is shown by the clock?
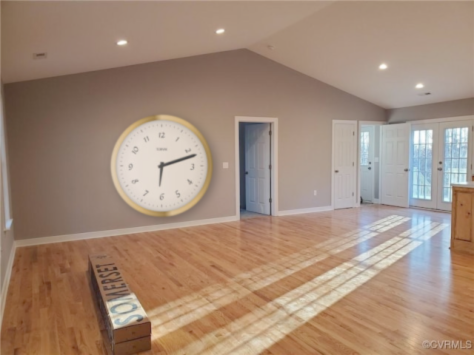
6:12
